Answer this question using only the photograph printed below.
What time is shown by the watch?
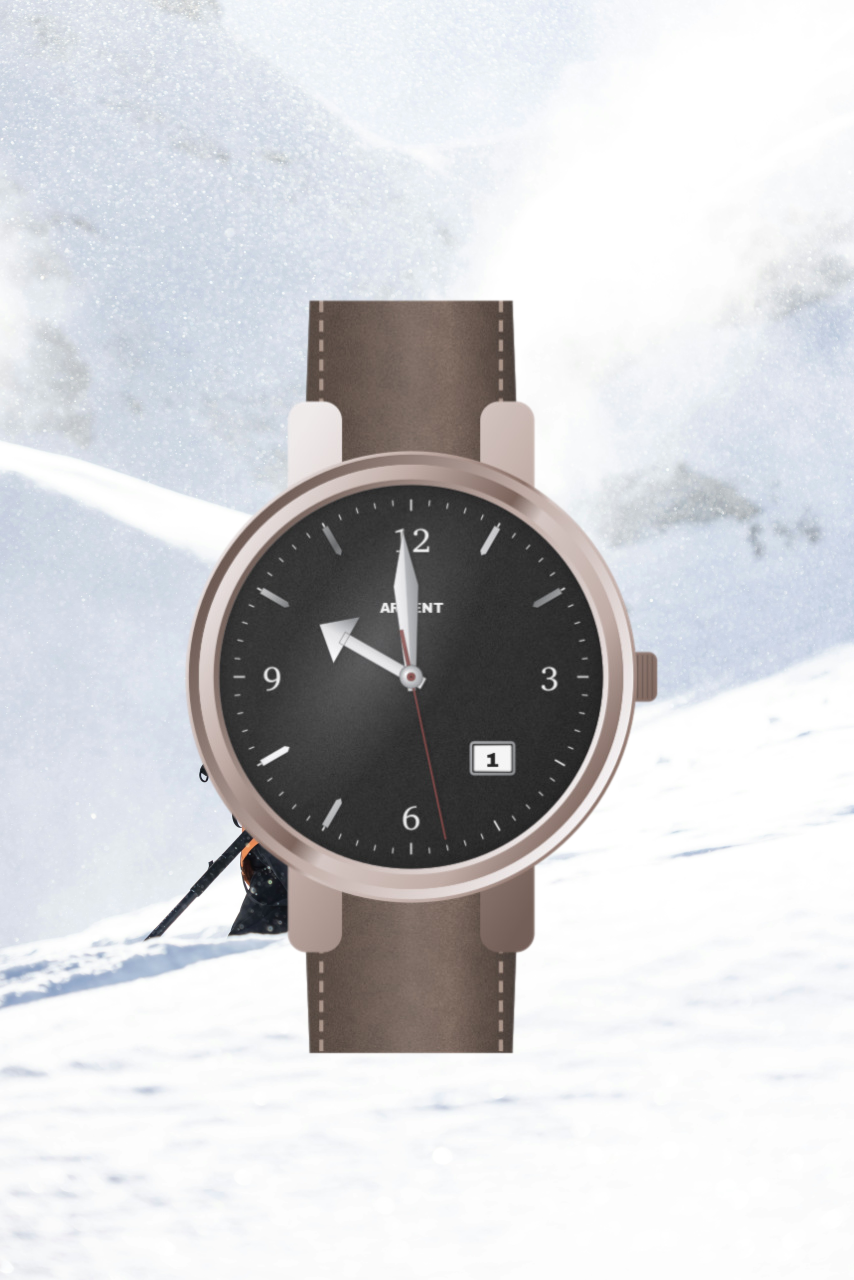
9:59:28
